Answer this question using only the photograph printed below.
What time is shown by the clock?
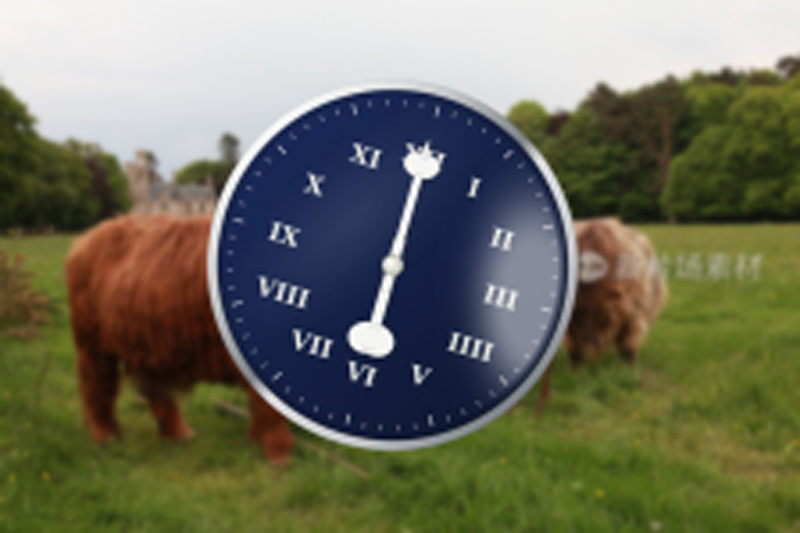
6:00
